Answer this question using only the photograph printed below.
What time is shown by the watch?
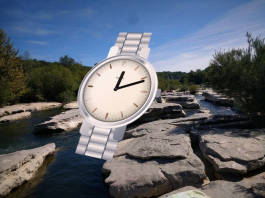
12:11
